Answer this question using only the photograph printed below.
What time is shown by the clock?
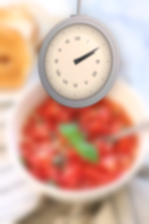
2:10
